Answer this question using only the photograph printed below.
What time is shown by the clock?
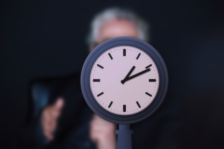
1:11
